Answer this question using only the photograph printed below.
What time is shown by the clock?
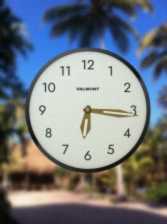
6:16
